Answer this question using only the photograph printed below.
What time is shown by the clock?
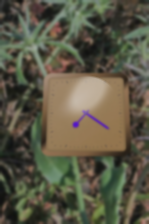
7:21
